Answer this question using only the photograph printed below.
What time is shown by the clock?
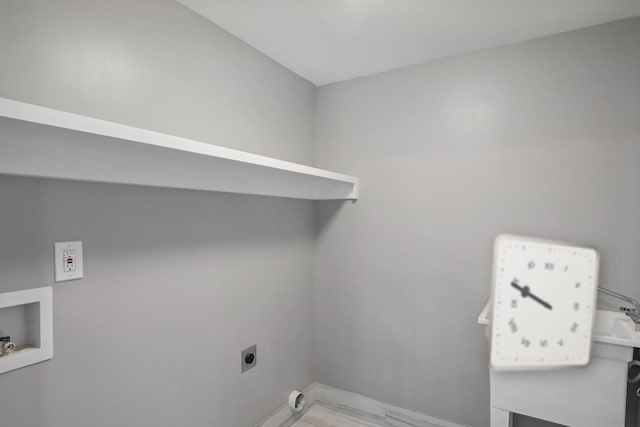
9:49
